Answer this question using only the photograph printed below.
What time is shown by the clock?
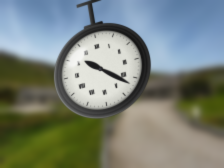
10:22
